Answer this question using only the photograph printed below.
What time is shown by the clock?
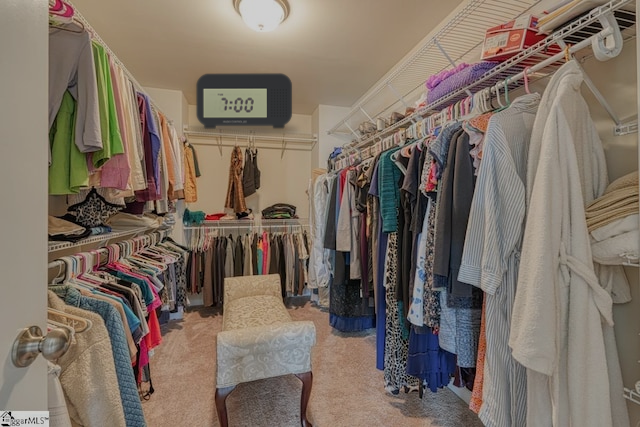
7:00
